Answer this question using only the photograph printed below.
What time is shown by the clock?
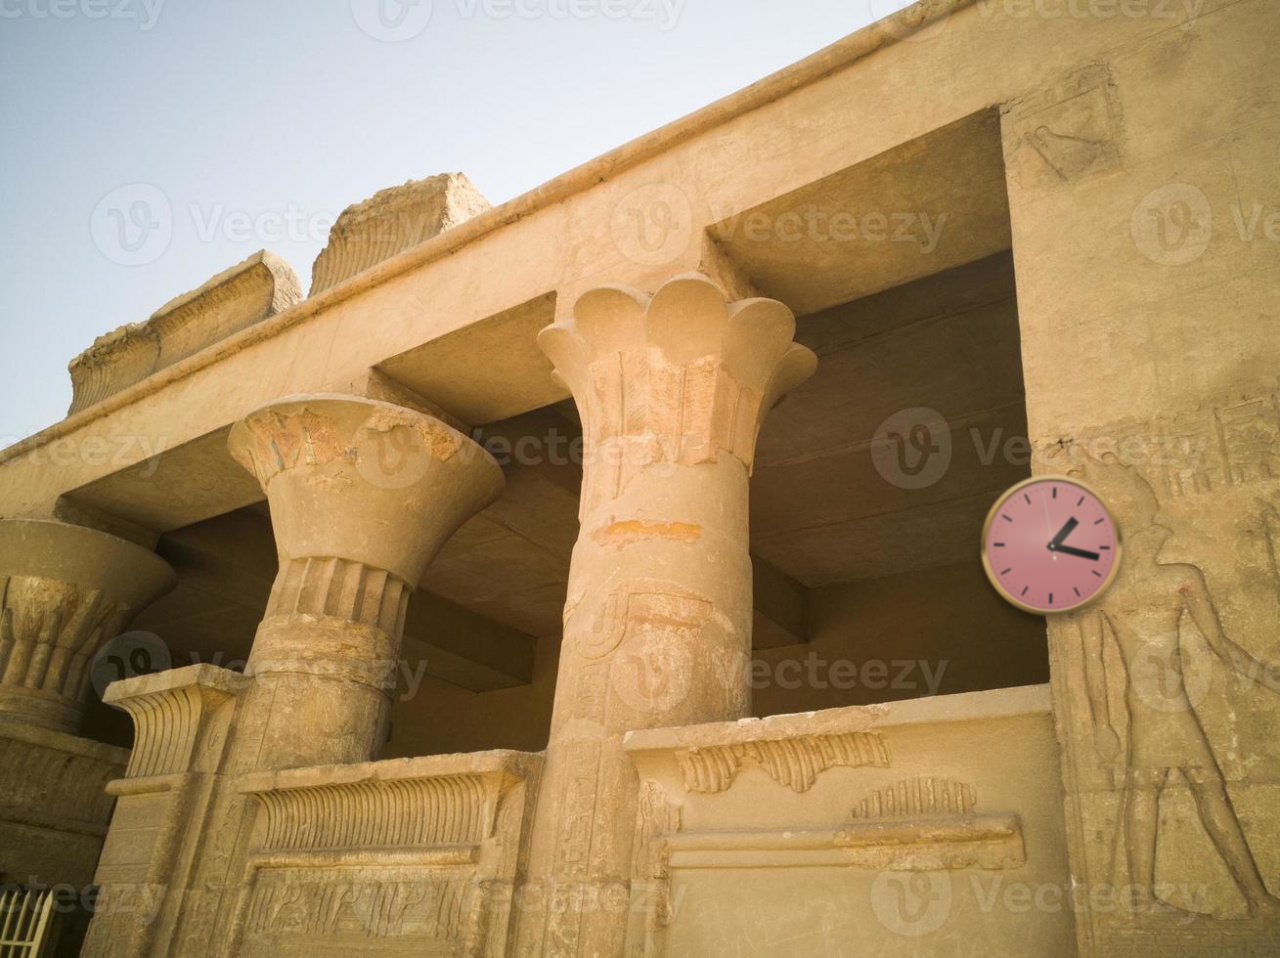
1:16:58
